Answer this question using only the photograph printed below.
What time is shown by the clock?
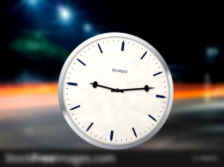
9:13
